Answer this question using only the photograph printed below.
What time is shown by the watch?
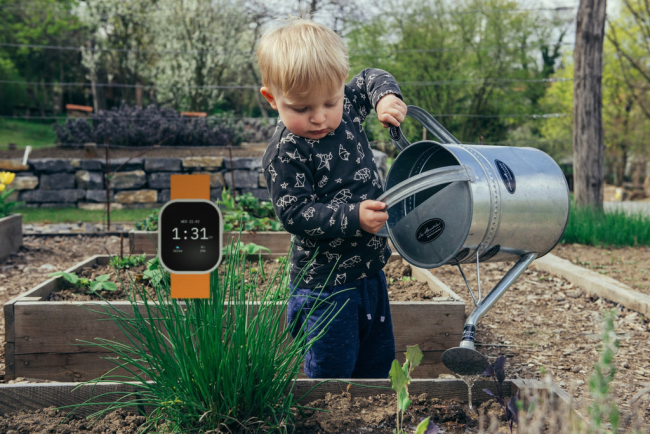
1:31
